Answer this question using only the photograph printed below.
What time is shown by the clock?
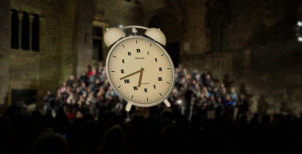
6:42
